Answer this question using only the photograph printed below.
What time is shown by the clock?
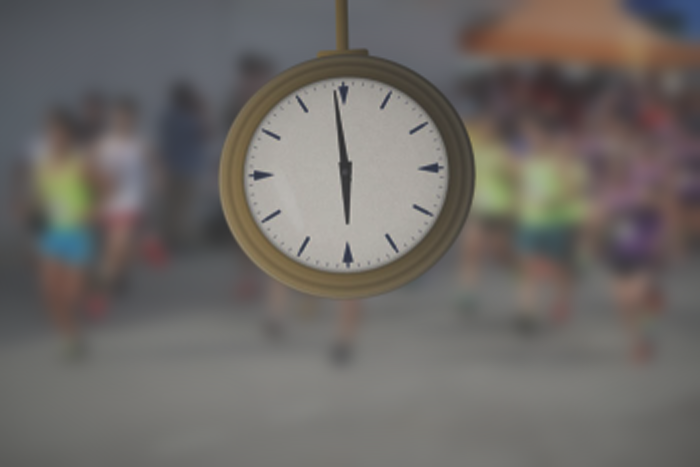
5:59
